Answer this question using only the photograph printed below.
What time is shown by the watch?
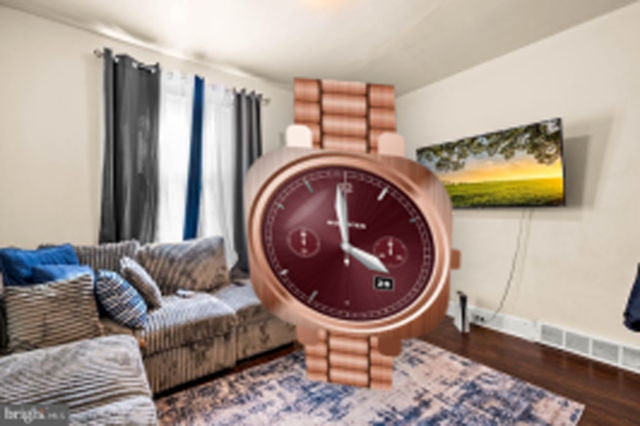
3:59
